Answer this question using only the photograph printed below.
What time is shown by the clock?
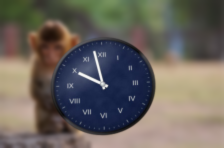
9:58
